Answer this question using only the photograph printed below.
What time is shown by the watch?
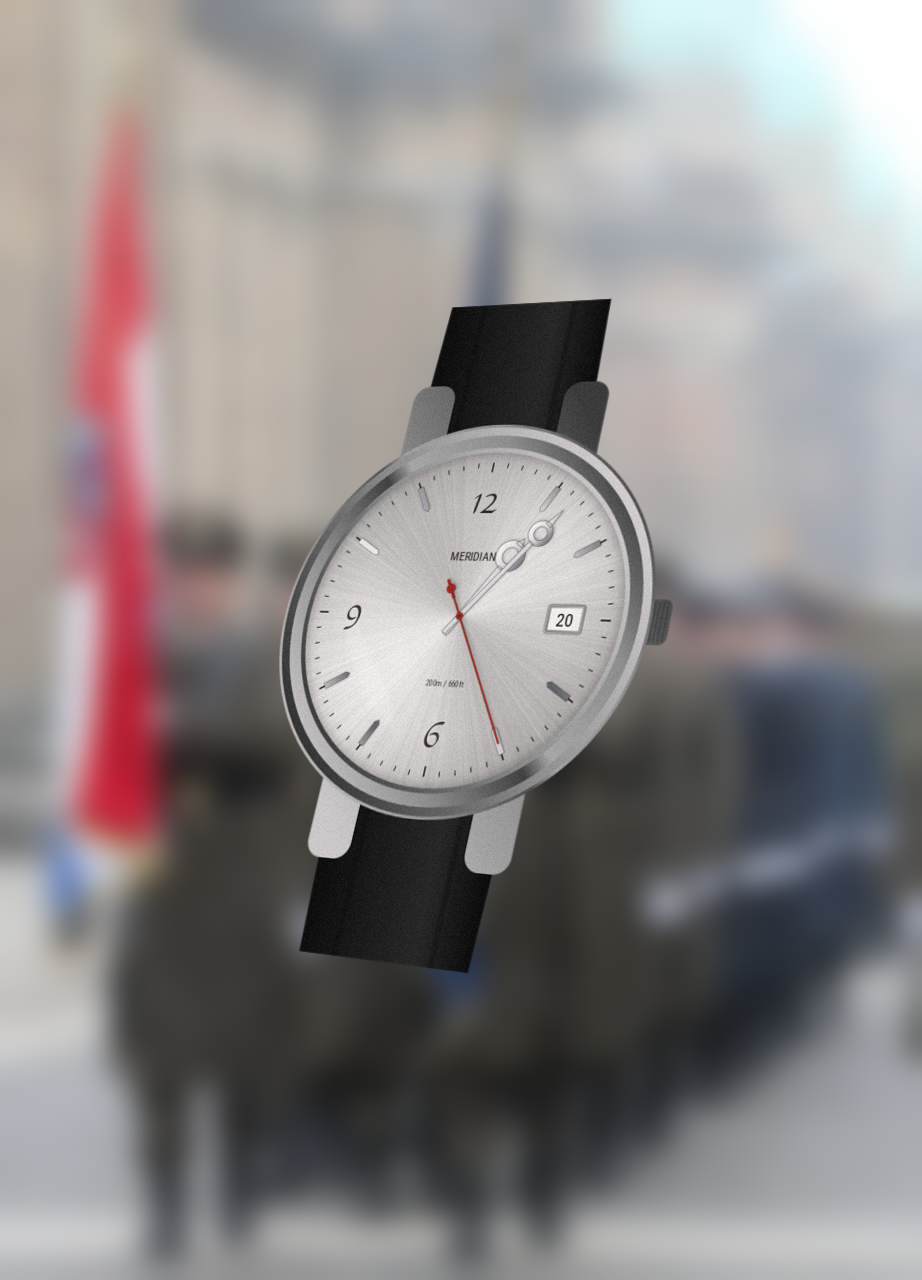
1:06:25
